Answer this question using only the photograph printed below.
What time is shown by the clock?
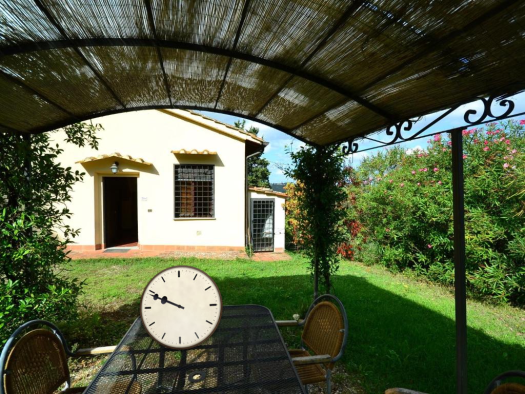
9:49
